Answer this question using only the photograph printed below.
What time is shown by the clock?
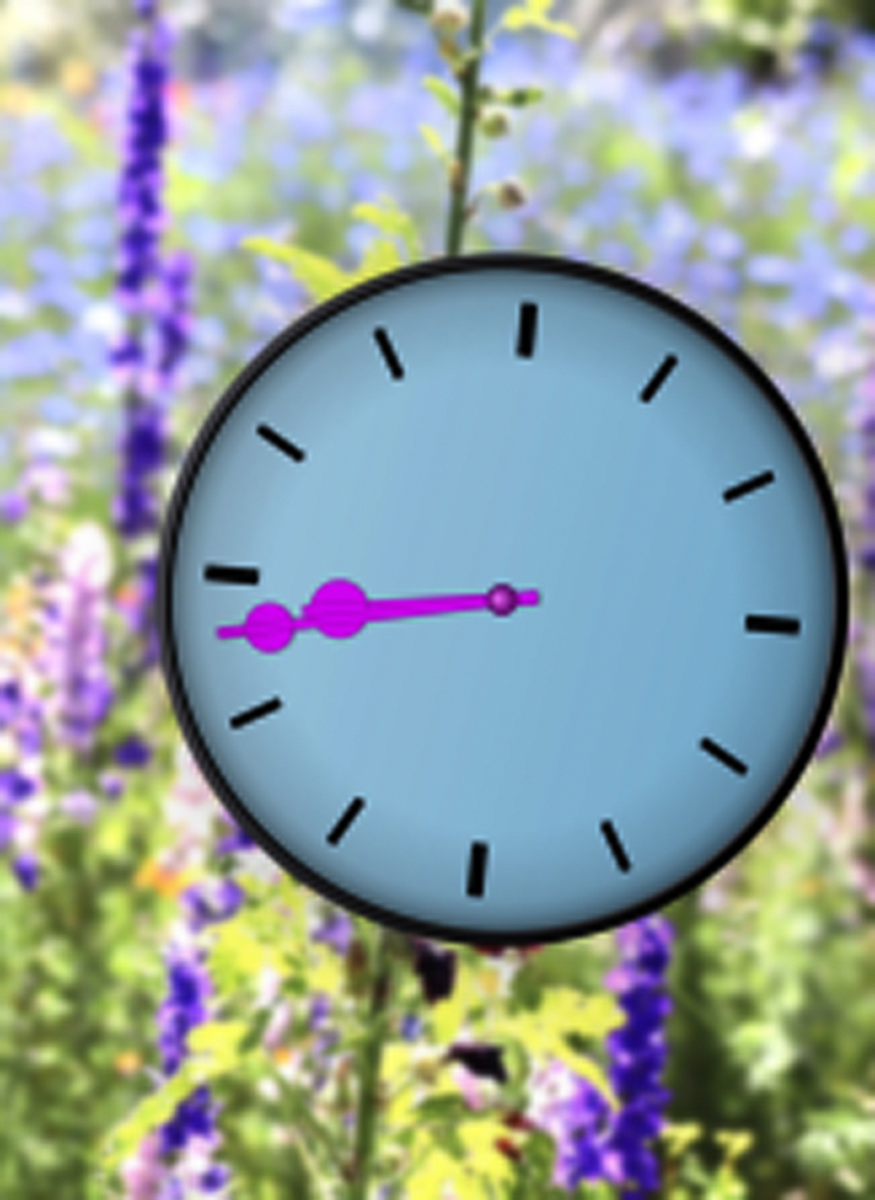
8:43
